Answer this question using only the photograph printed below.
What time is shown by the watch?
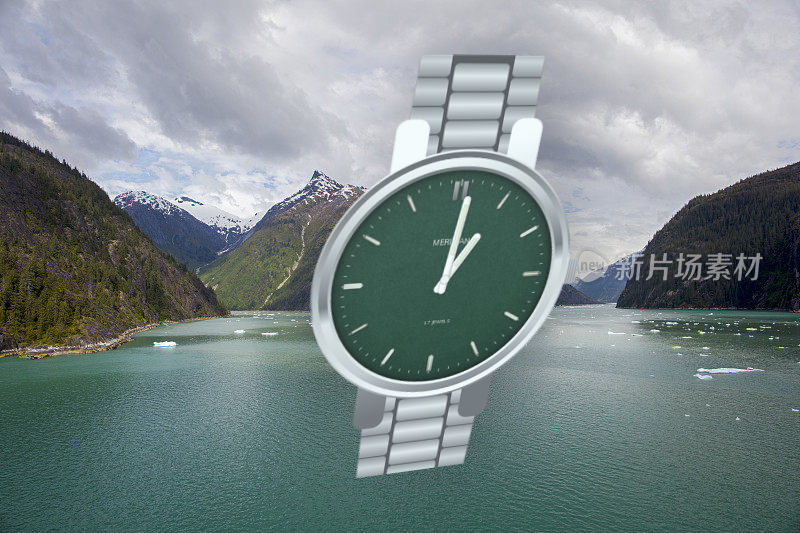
1:01
